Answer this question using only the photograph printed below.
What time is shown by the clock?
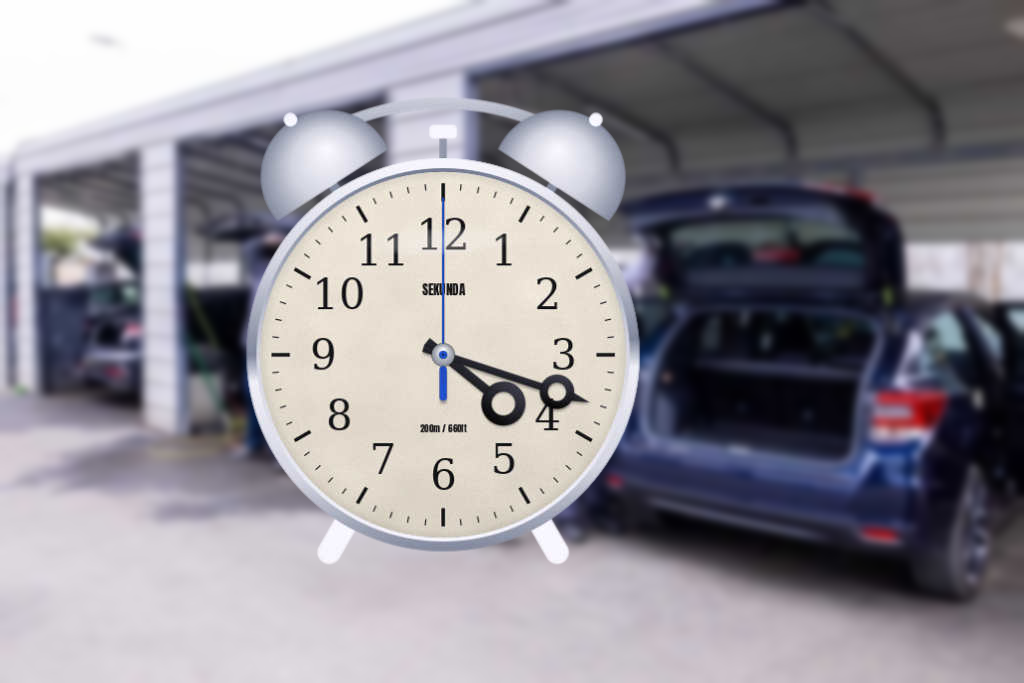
4:18:00
